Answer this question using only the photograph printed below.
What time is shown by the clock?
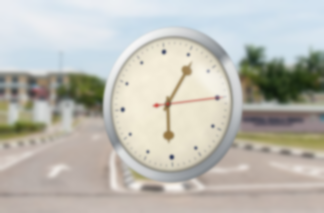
6:06:15
